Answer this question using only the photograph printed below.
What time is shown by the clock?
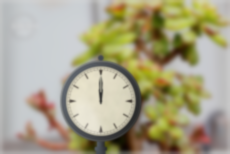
12:00
